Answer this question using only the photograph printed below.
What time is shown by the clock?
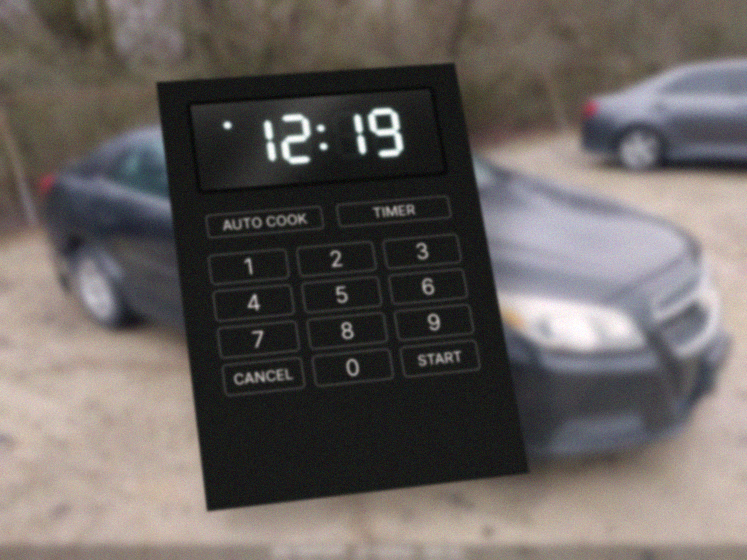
12:19
